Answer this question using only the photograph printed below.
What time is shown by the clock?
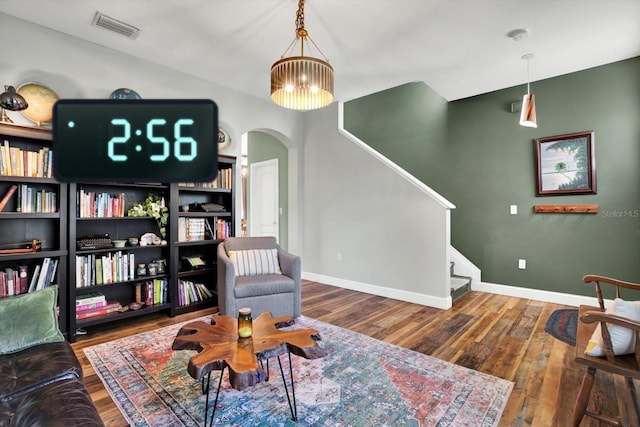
2:56
